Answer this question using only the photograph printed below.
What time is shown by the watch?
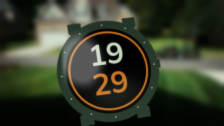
19:29
